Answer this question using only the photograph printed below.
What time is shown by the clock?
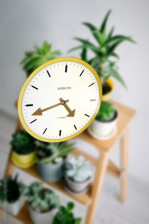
4:42
